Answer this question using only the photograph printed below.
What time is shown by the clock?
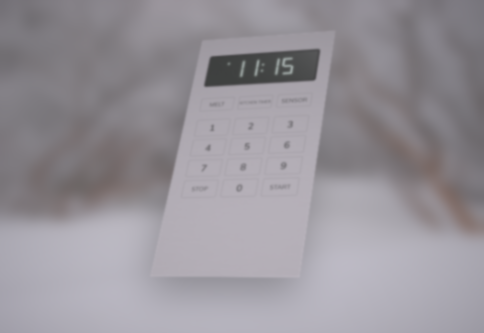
11:15
